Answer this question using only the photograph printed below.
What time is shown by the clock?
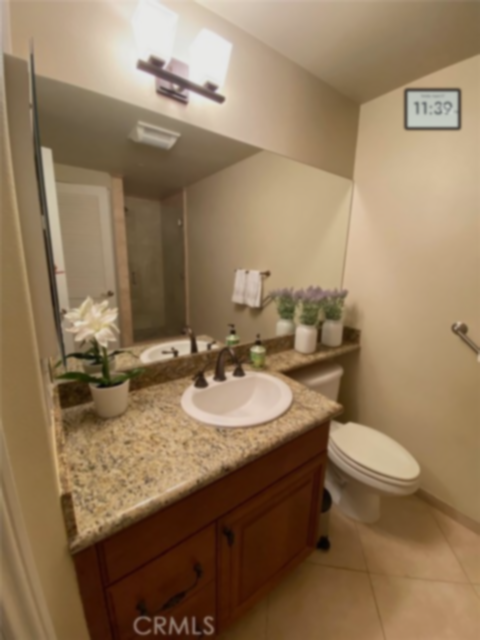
11:39
